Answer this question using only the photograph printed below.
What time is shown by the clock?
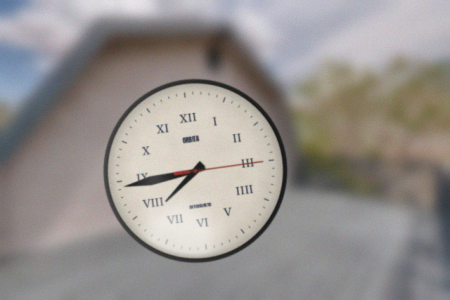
7:44:15
